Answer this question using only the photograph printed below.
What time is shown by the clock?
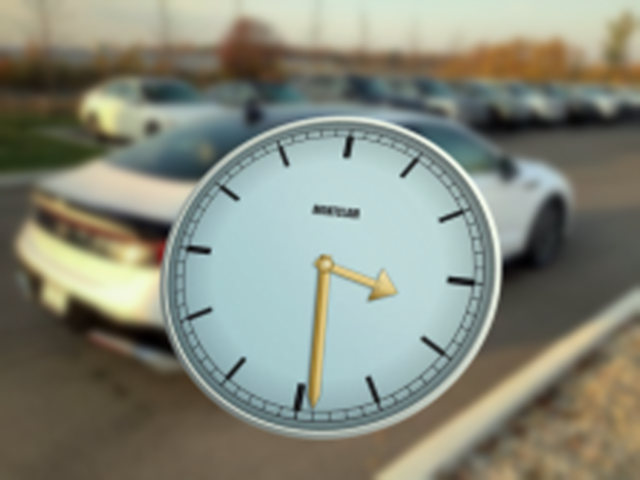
3:29
